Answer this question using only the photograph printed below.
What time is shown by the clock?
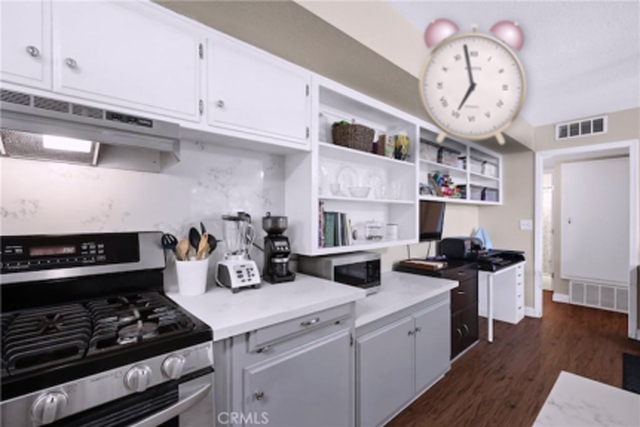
6:58
